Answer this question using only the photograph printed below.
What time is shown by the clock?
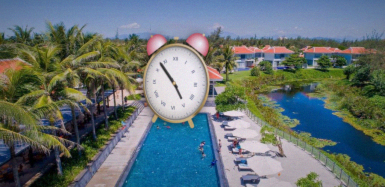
4:53
